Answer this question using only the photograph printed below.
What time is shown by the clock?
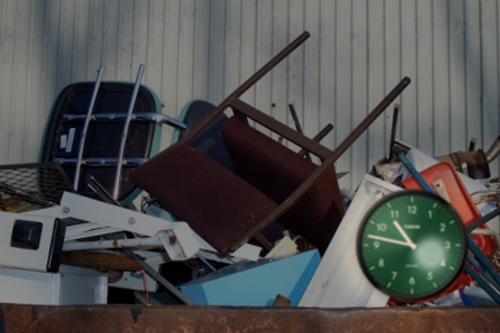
10:47
